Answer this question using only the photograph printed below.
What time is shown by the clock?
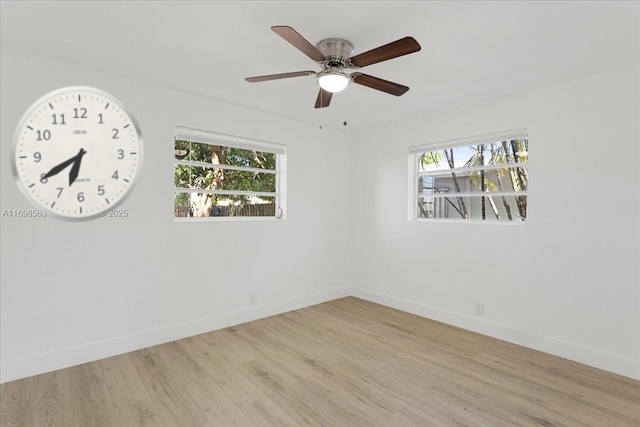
6:40
